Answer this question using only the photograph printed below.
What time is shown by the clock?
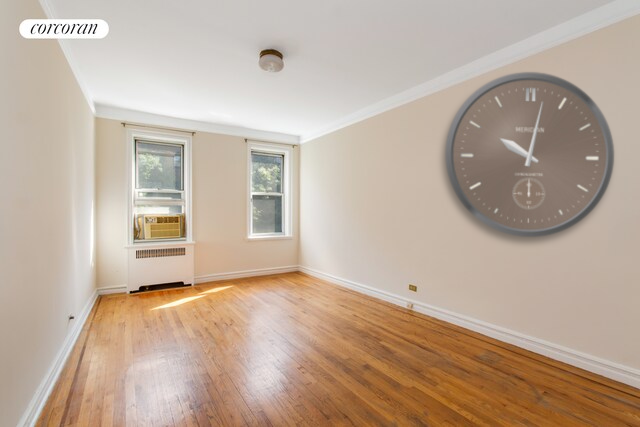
10:02
